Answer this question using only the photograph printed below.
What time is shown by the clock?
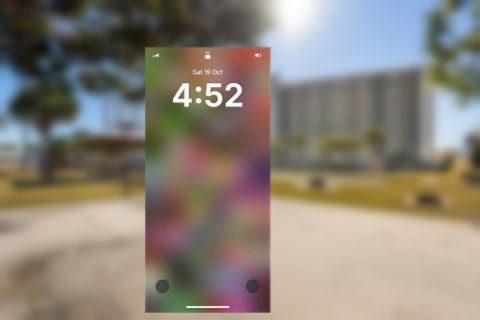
4:52
